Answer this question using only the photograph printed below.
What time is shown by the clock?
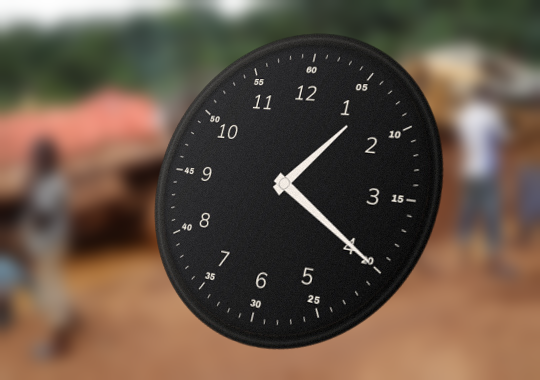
1:20
